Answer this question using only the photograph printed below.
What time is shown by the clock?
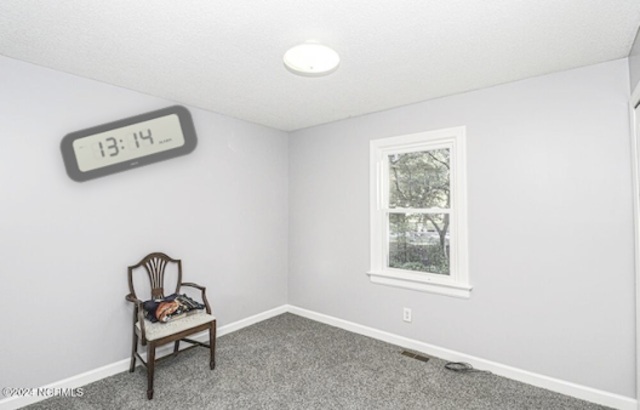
13:14
